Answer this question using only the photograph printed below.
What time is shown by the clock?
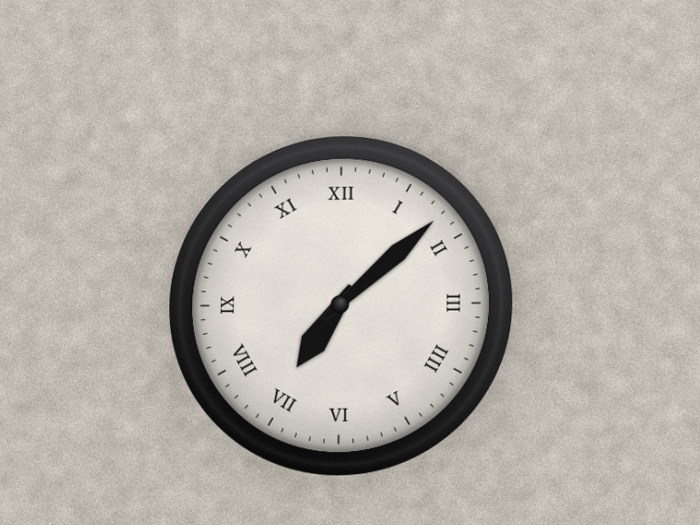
7:08
